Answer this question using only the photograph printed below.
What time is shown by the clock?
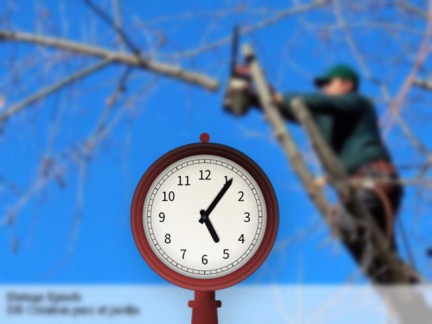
5:06
